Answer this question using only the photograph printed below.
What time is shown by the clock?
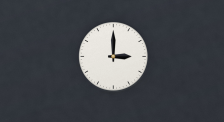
3:00
